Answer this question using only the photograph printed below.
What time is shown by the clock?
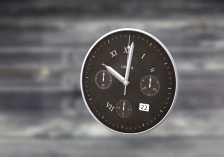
10:01
